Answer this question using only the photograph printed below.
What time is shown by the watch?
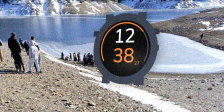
12:38
